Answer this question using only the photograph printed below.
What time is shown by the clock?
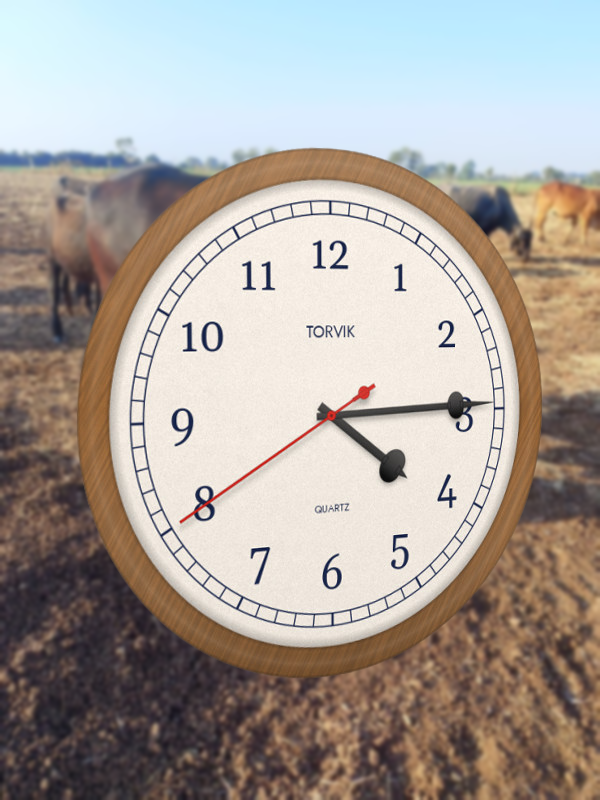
4:14:40
